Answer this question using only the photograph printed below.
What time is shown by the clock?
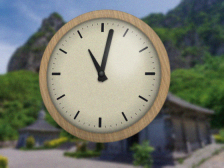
11:02
